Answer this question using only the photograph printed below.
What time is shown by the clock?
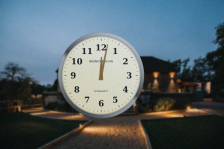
12:02
